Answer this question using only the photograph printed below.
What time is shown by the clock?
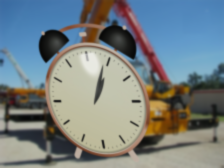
1:04
